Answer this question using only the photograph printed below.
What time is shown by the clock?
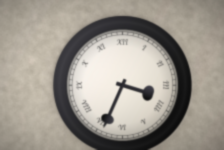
3:34
